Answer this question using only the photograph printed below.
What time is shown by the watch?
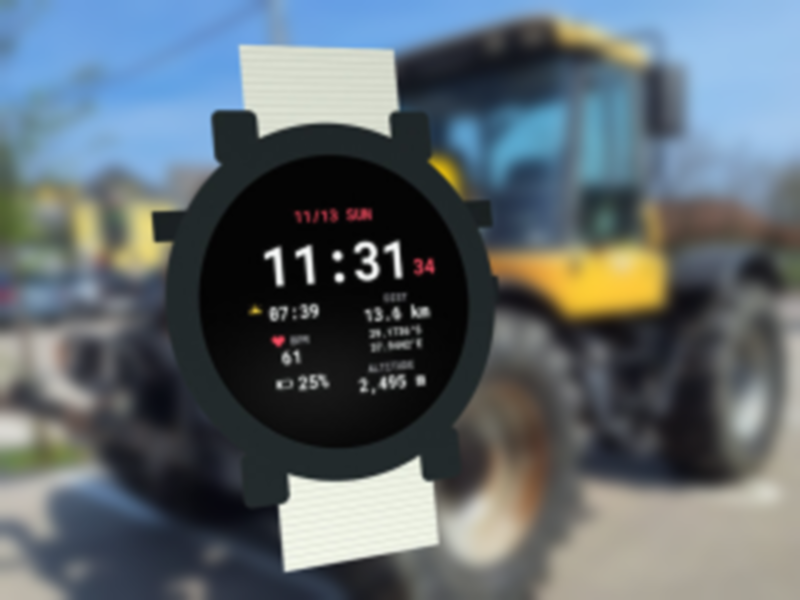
11:31
